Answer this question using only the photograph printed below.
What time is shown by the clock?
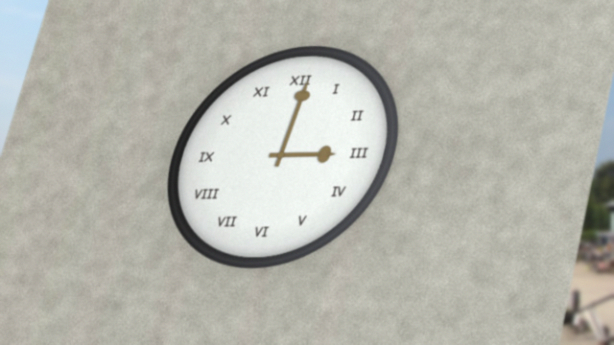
3:01
